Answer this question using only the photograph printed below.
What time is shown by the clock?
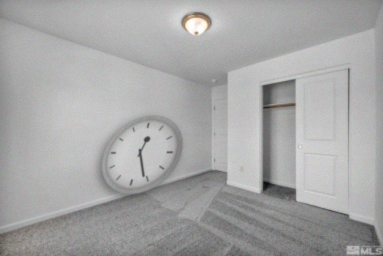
12:26
